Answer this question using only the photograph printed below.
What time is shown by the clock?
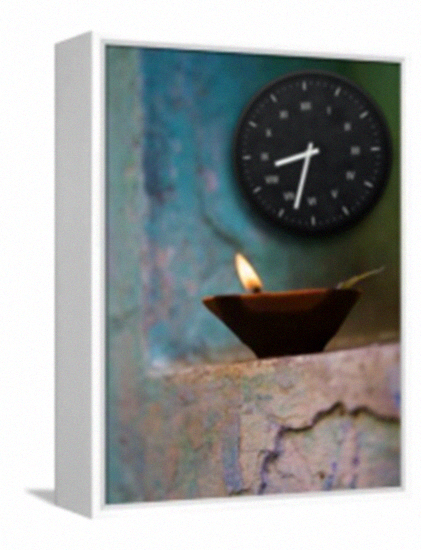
8:33
